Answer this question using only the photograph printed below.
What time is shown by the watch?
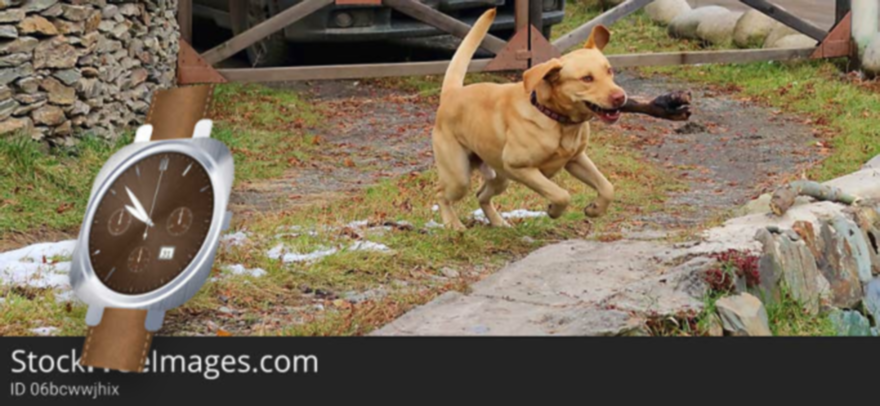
9:52
